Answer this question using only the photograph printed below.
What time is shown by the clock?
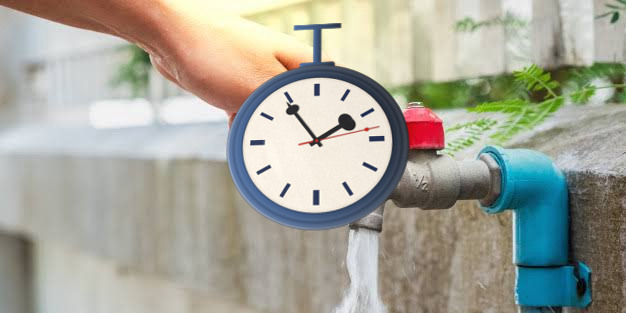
1:54:13
